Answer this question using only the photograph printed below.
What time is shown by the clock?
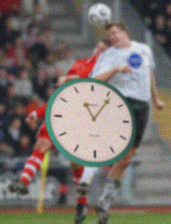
11:06
